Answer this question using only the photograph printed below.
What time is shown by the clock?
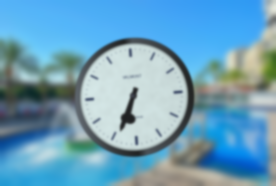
6:34
